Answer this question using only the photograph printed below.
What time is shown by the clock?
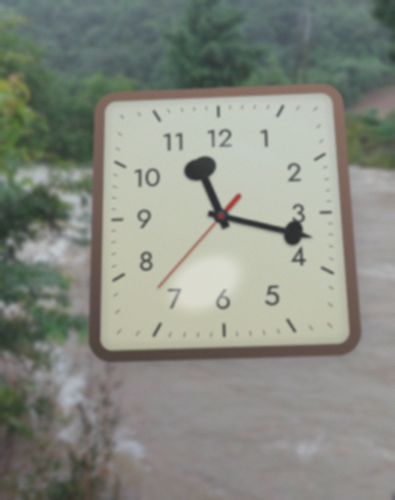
11:17:37
